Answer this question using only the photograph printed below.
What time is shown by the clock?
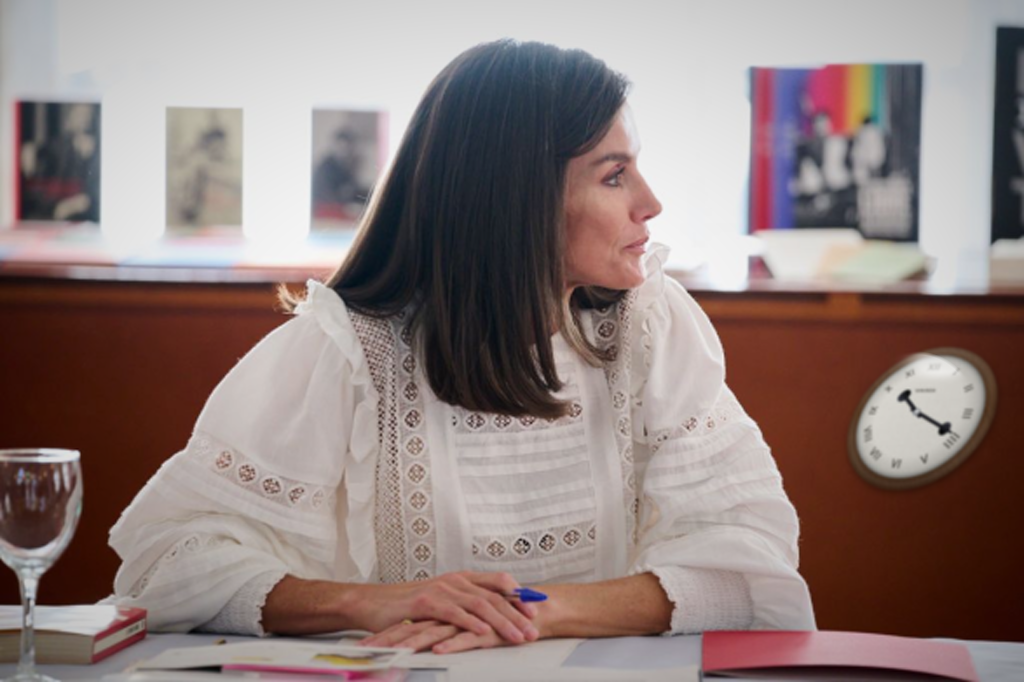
10:19
